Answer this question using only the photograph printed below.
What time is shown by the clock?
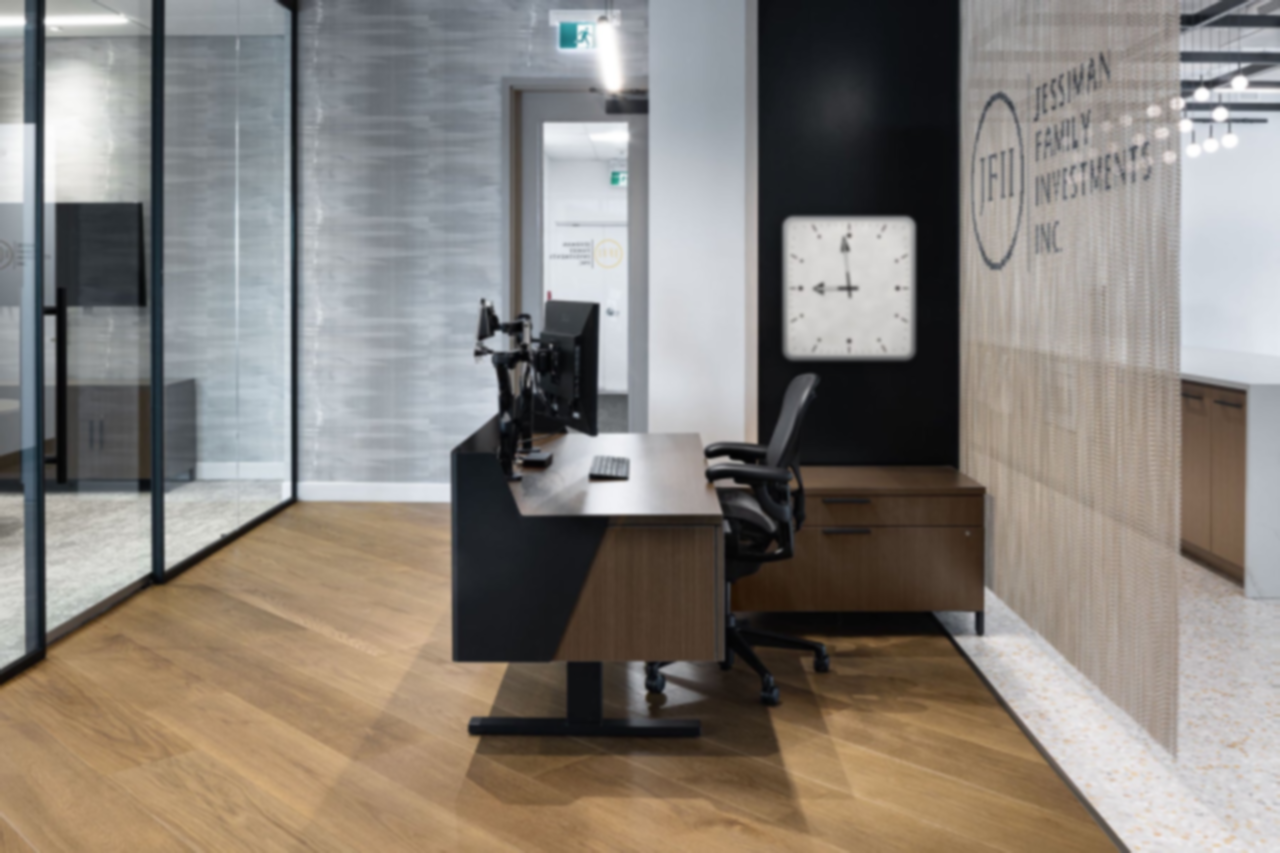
8:59
